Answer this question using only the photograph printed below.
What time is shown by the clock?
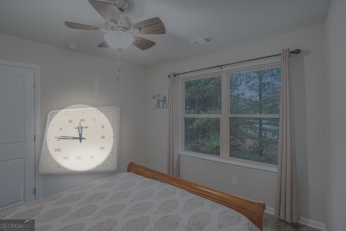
11:46
